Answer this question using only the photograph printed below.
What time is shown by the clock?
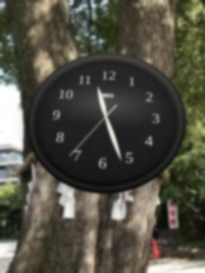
11:26:36
